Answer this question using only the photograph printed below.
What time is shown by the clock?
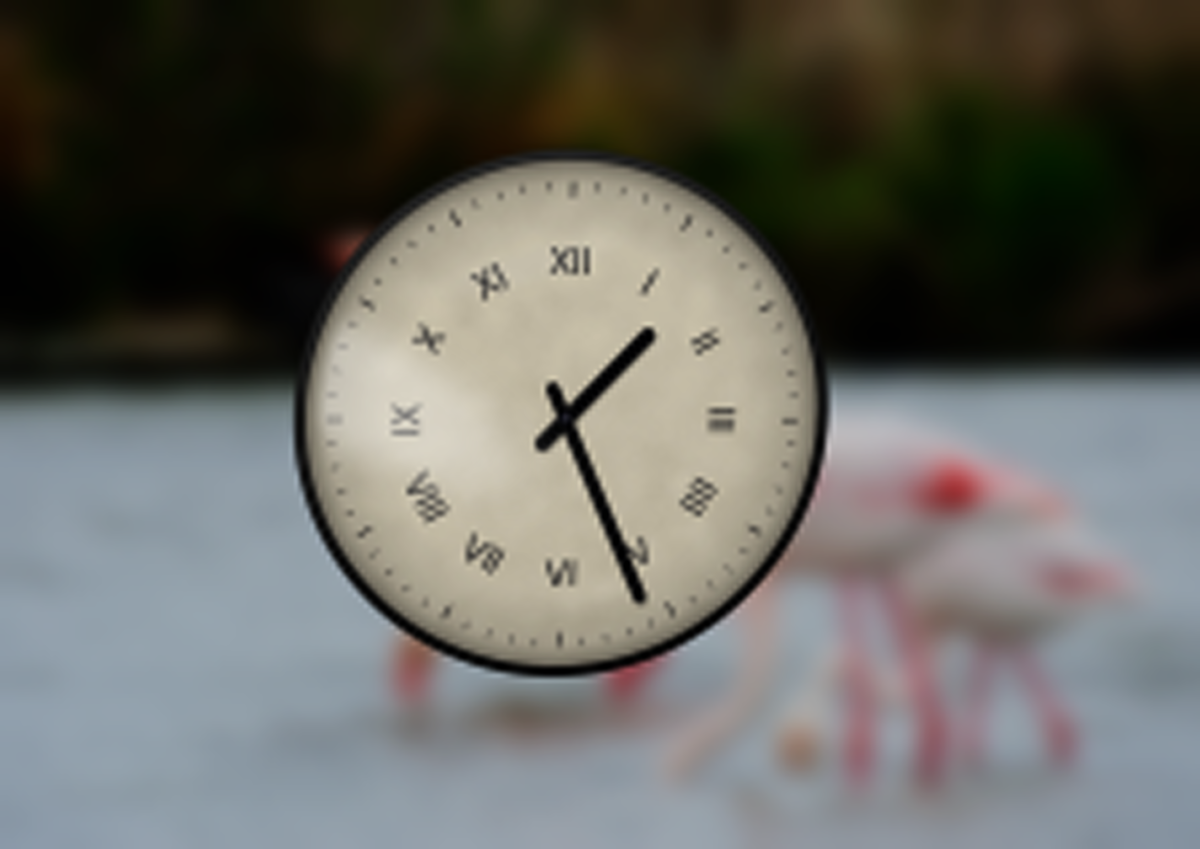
1:26
